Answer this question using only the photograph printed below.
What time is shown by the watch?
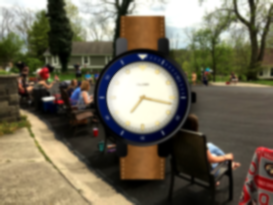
7:17
